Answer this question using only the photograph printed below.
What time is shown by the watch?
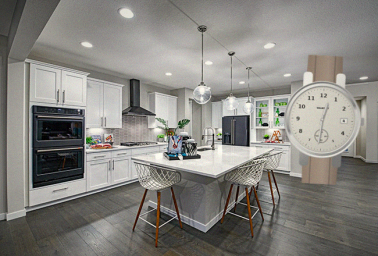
12:31
